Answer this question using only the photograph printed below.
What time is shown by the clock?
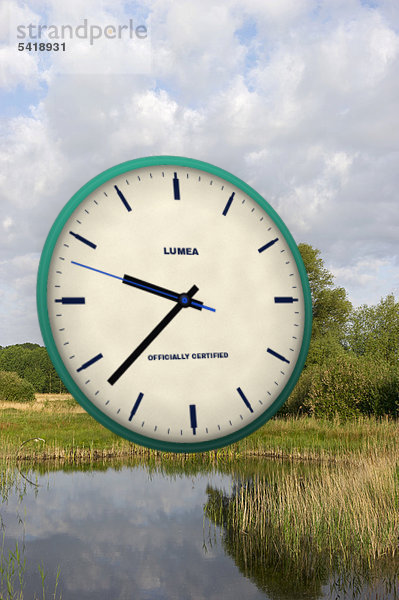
9:37:48
